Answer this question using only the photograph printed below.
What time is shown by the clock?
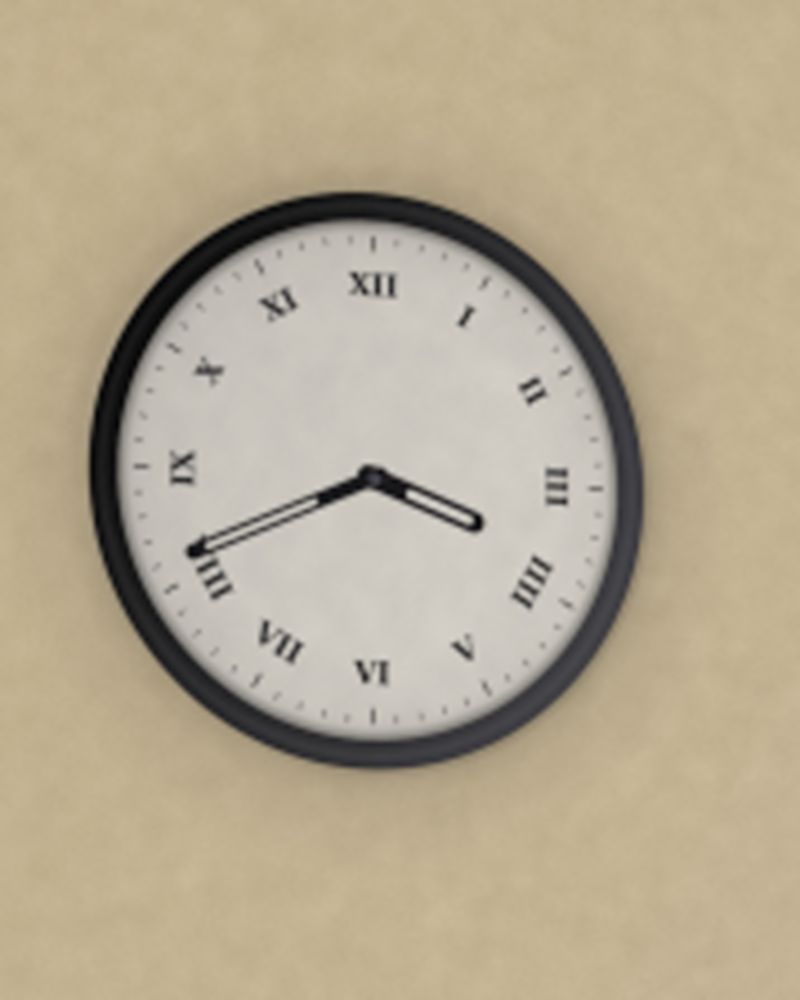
3:41
